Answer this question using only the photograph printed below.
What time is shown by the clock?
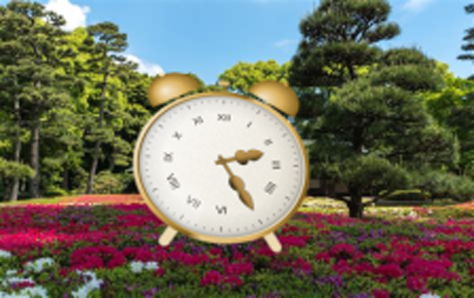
2:25
